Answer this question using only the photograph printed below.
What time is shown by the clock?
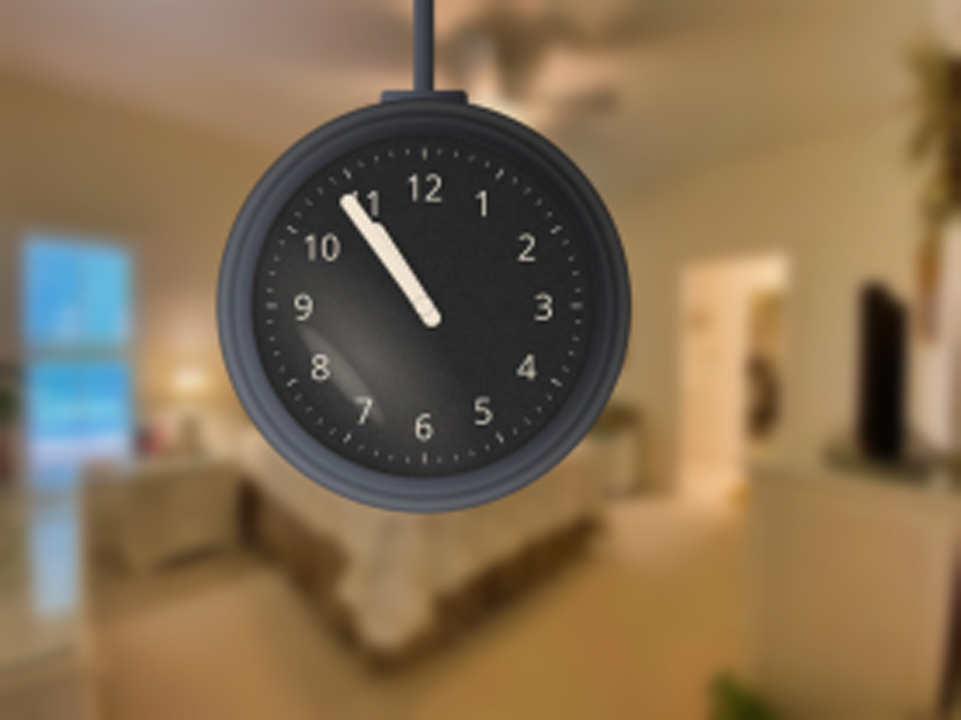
10:54
